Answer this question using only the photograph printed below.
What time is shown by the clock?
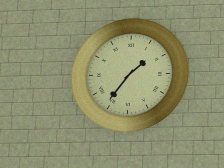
1:36
